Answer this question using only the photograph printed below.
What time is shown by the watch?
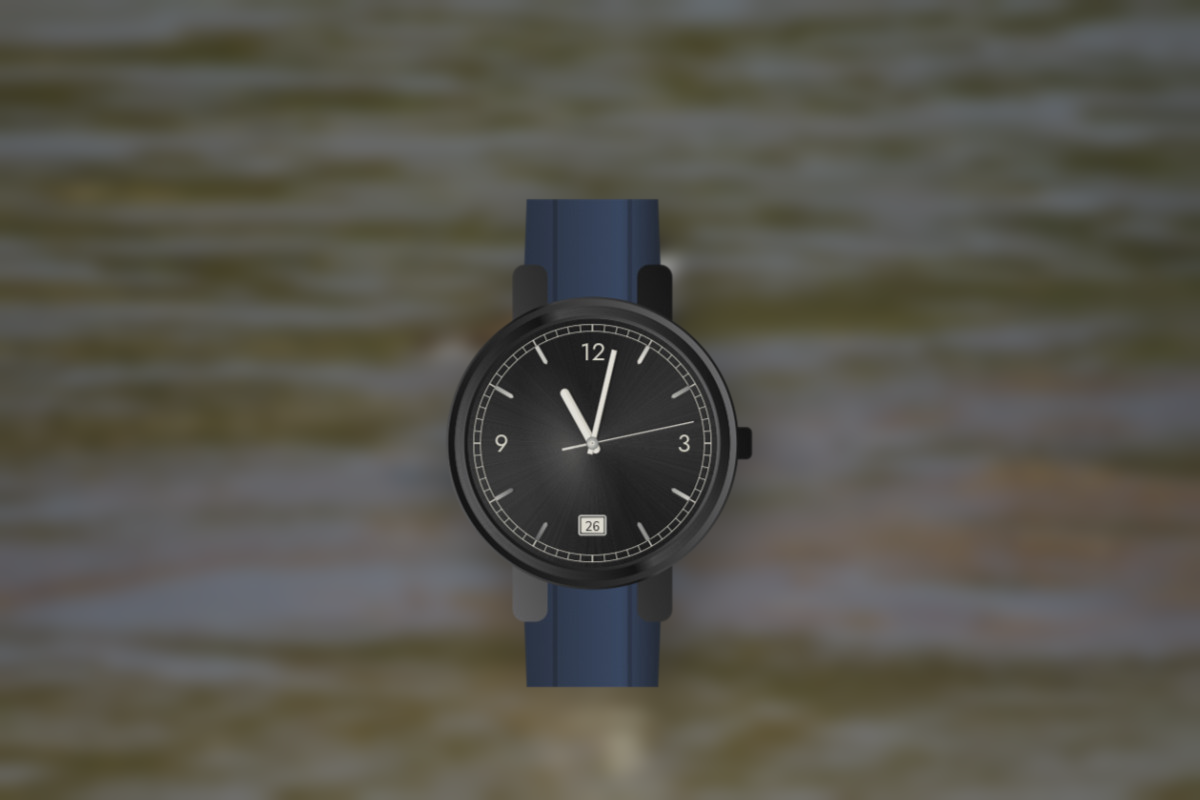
11:02:13
